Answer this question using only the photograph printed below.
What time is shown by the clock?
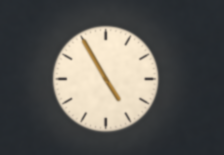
4:55
